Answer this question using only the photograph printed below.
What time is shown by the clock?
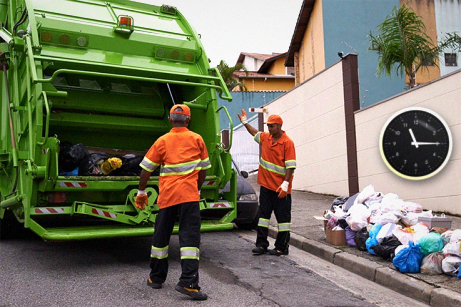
11:15
